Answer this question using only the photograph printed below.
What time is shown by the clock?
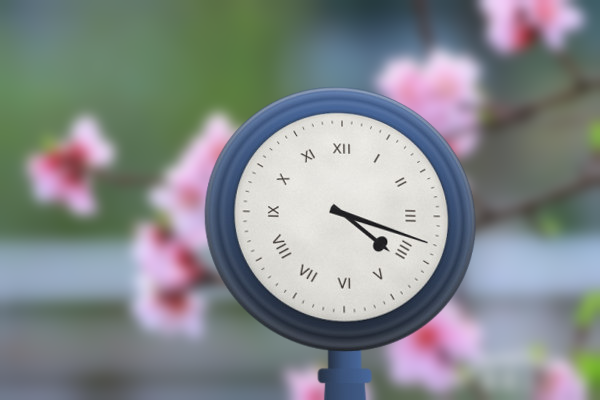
4:18
